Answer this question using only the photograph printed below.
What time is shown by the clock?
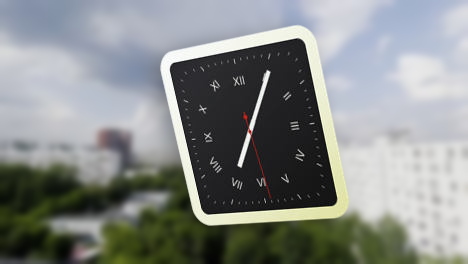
7:05:29
